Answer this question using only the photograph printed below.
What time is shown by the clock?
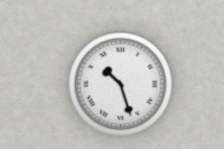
10:27
